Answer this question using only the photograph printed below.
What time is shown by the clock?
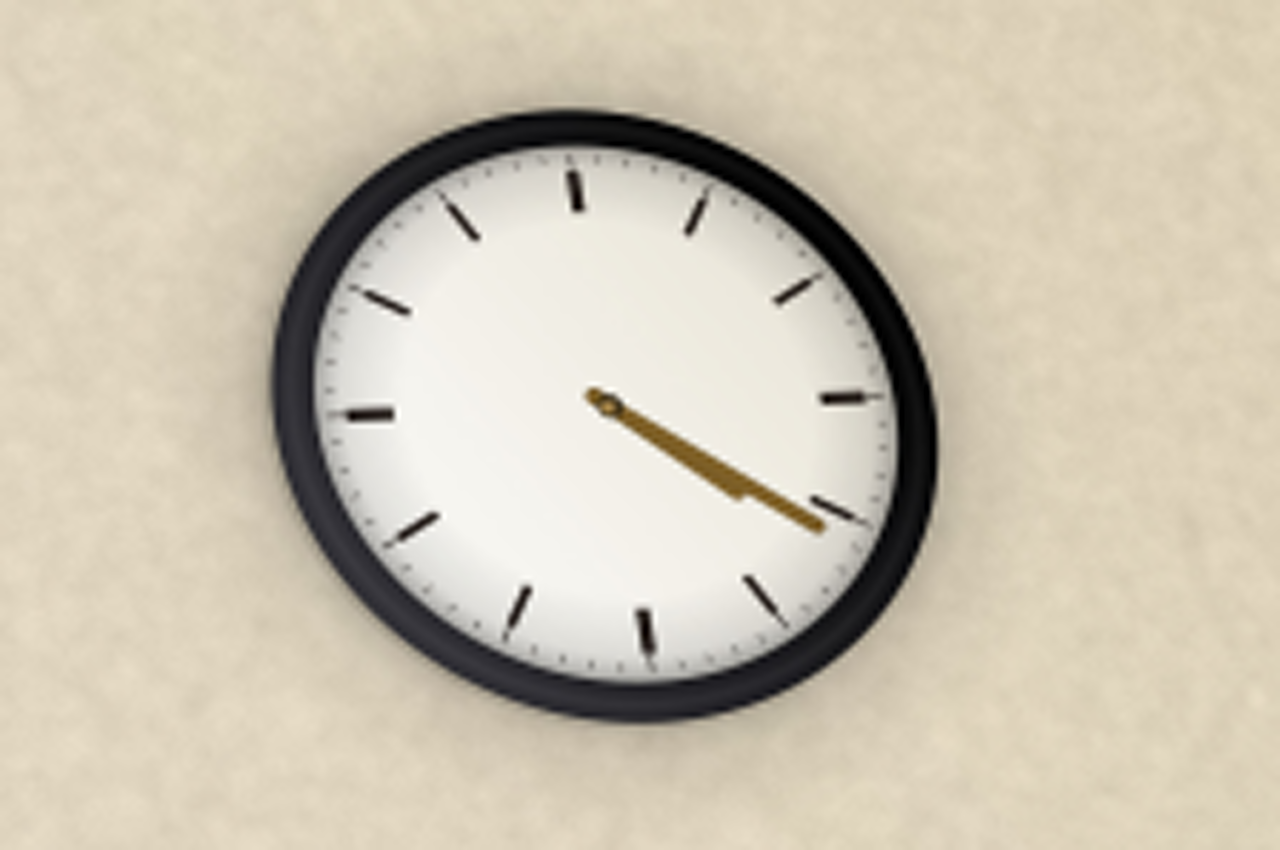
4:21
